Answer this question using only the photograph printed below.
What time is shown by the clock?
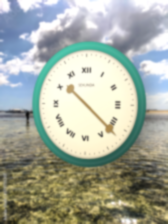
10:22
